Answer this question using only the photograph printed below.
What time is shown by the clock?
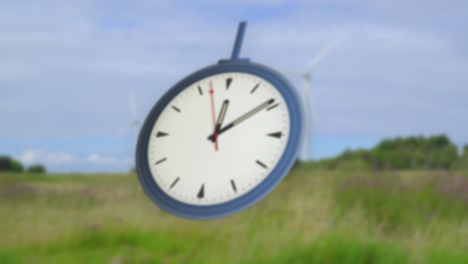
12:08:57
